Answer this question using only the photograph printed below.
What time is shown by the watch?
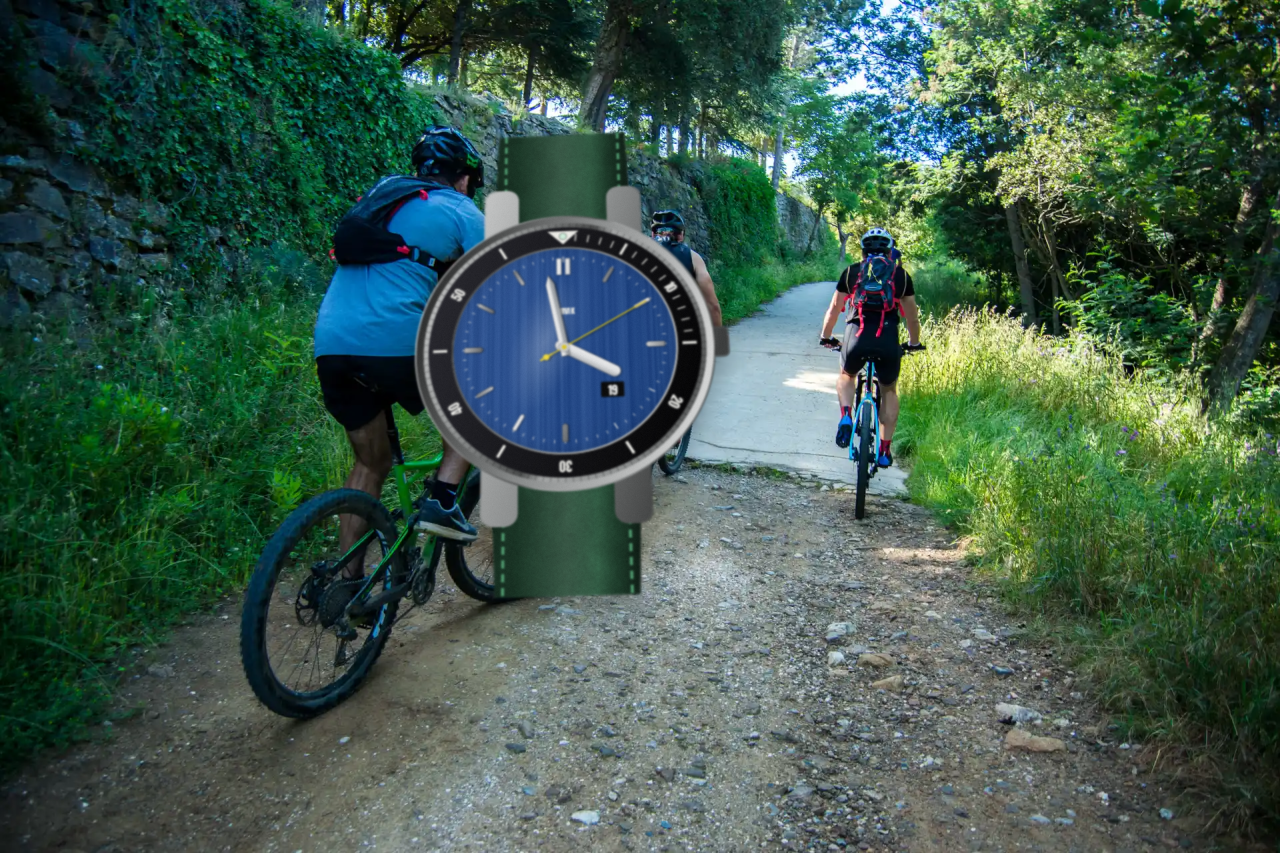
3:58:10
